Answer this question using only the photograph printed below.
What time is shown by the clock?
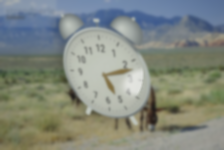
5:12
